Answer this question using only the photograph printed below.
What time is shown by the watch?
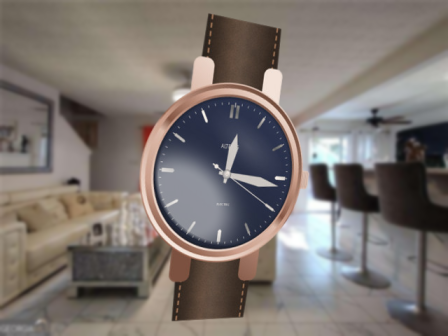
12:16:20
